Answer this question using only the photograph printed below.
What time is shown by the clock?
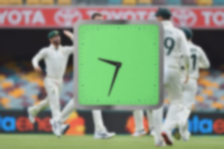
9:33
